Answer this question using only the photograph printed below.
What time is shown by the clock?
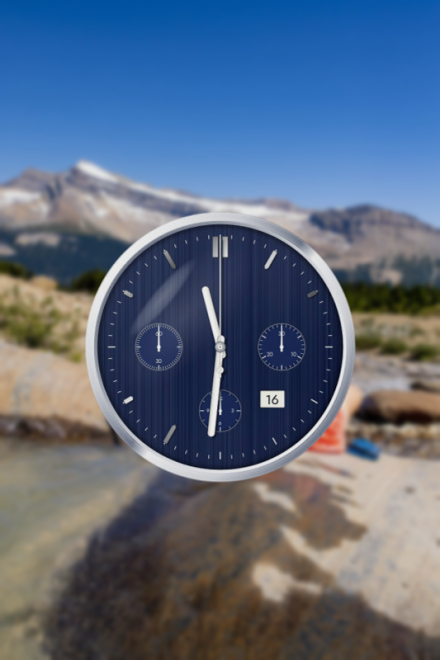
11:31
